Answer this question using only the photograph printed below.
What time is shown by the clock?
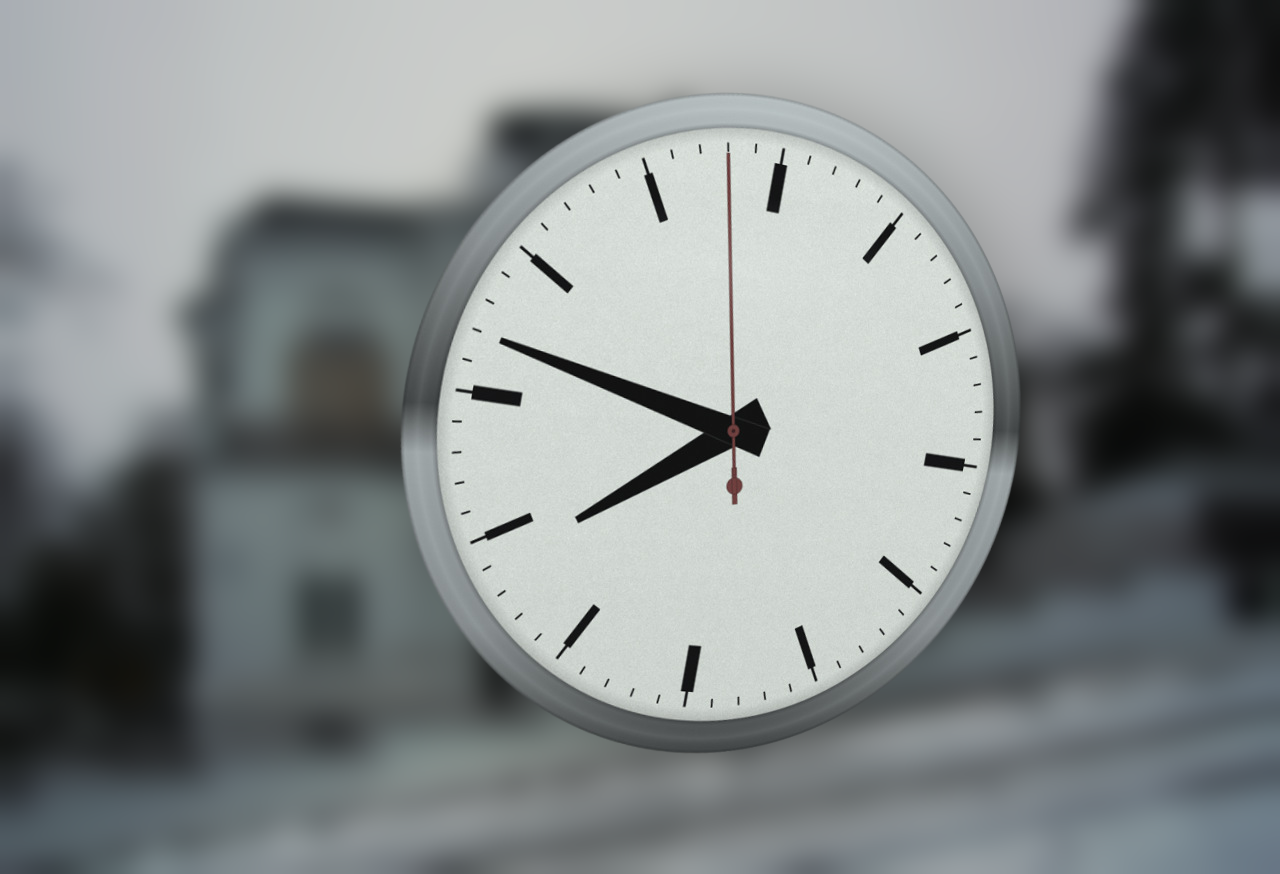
7:46:58
